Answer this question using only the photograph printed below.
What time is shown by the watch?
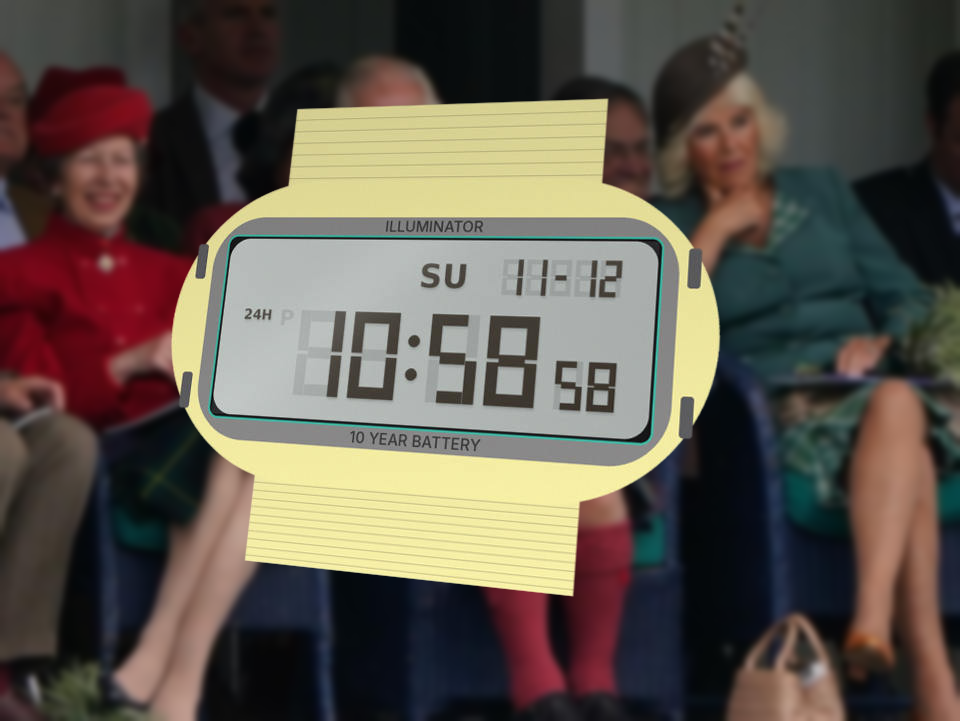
10:58:58
